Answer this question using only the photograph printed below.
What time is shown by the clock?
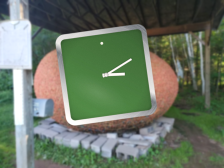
3:11
